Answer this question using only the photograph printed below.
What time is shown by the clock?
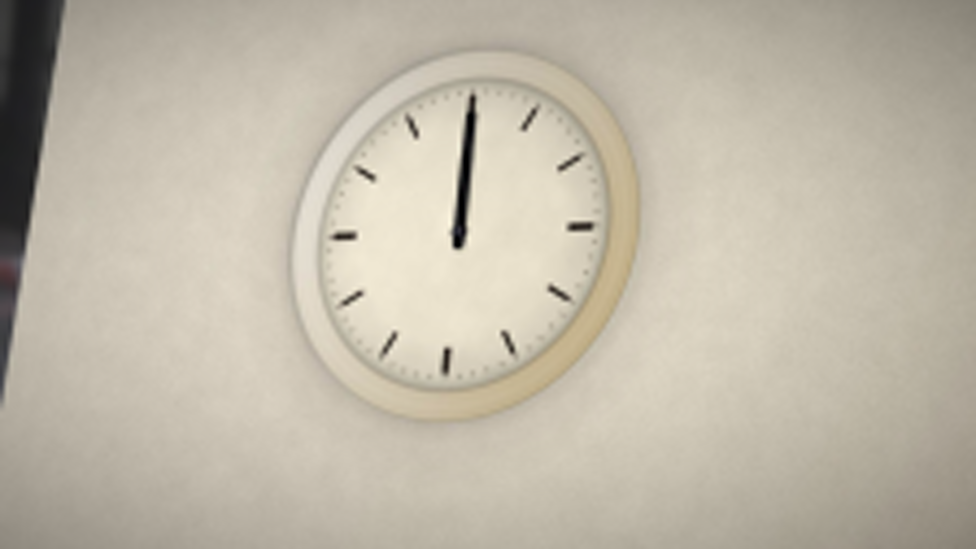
12:00
